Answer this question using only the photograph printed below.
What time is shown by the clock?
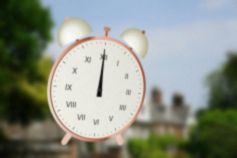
12:00
